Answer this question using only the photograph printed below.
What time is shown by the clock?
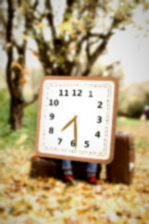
7:29
